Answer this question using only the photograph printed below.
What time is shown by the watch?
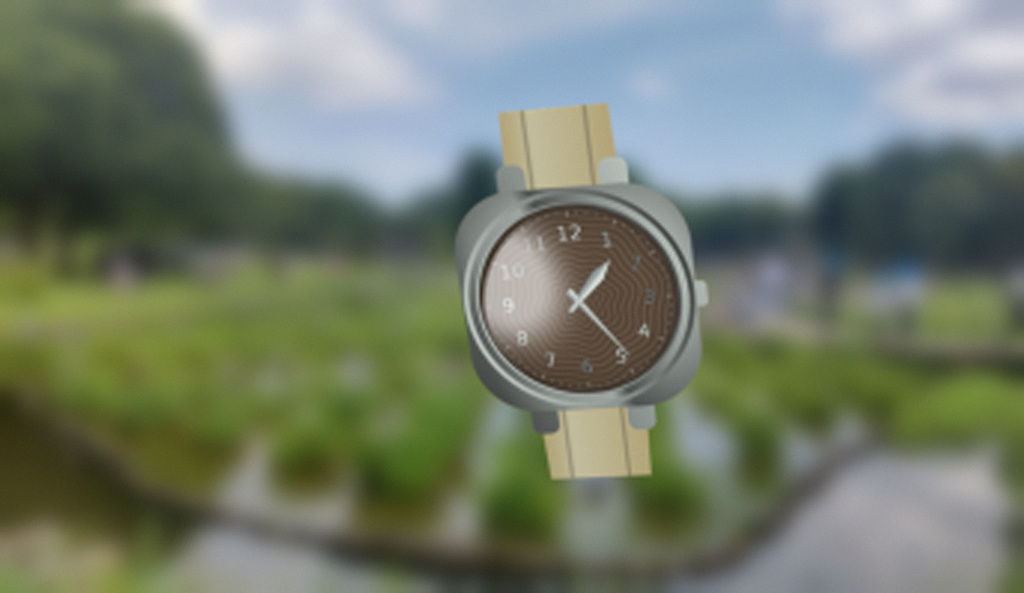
1:24
